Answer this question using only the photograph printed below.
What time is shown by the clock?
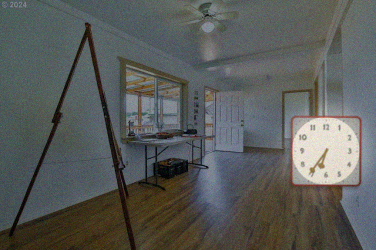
6:36
